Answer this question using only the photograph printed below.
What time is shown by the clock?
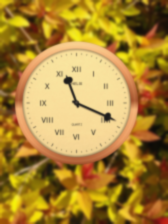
11:19
